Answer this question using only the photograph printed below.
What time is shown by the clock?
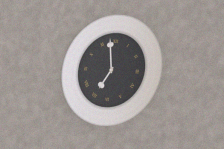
6:58
